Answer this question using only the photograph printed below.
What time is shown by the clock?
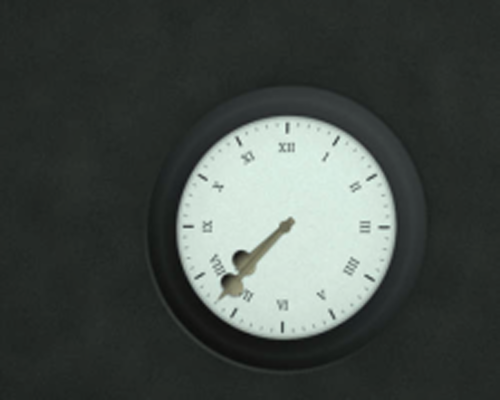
7:37
